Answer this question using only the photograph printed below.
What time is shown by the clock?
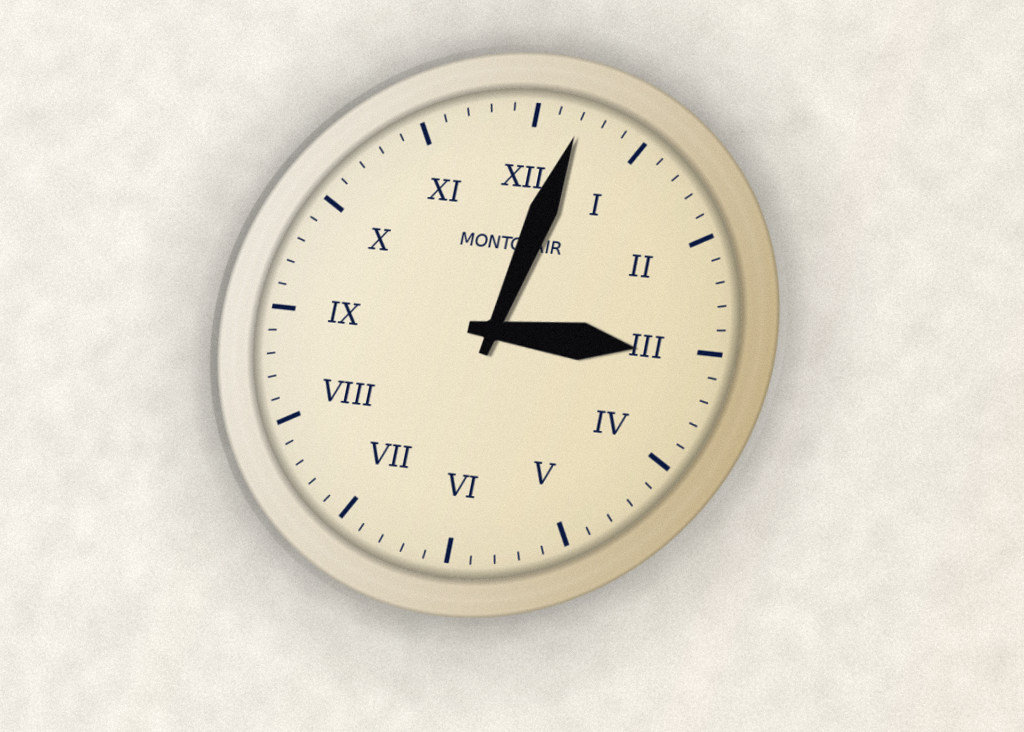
3:02
